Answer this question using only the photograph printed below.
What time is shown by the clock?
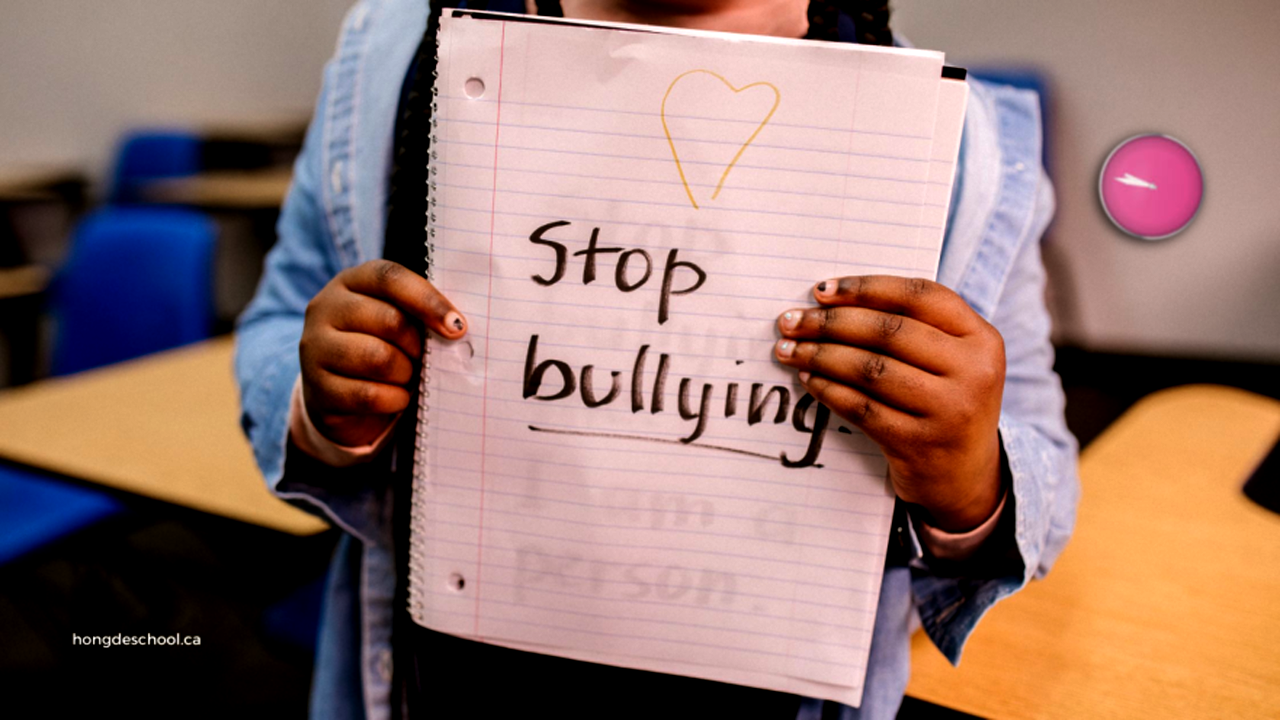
9:47
